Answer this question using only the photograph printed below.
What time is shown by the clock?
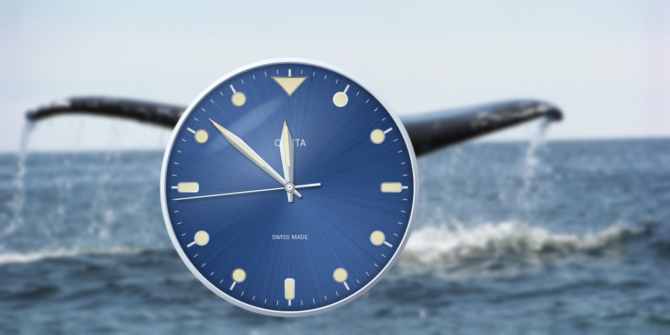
11:51:44
